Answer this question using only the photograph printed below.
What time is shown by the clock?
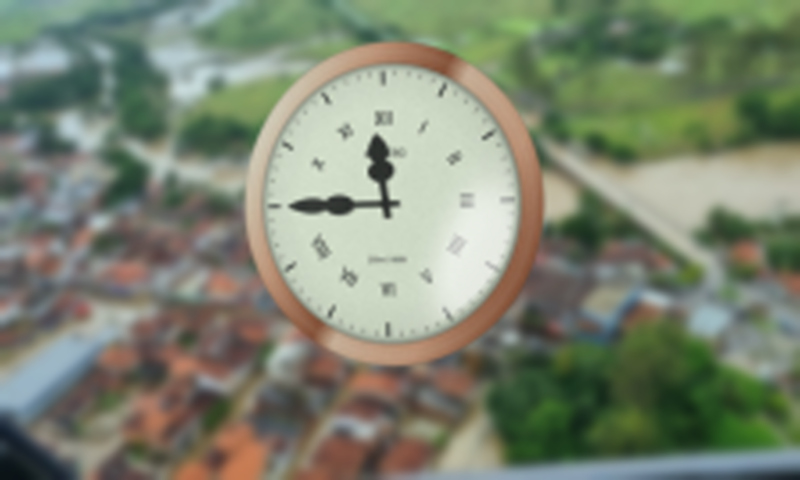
11:45
